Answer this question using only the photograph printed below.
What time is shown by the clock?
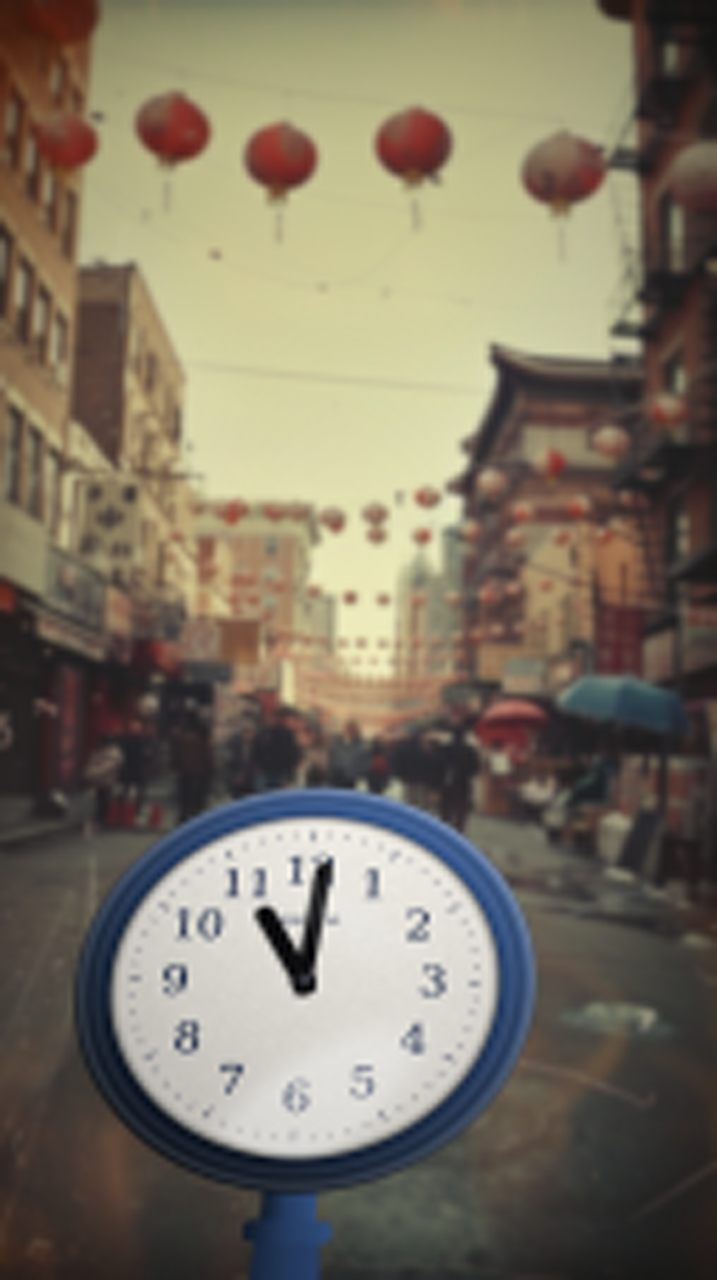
11:01
